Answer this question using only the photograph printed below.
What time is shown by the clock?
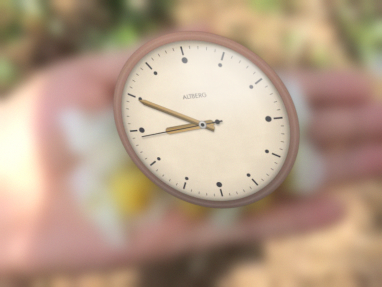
8:49:44
